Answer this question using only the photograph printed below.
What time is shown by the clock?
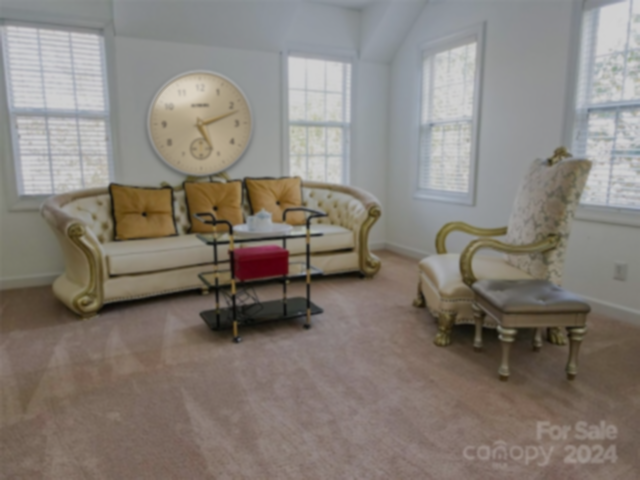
5:12
